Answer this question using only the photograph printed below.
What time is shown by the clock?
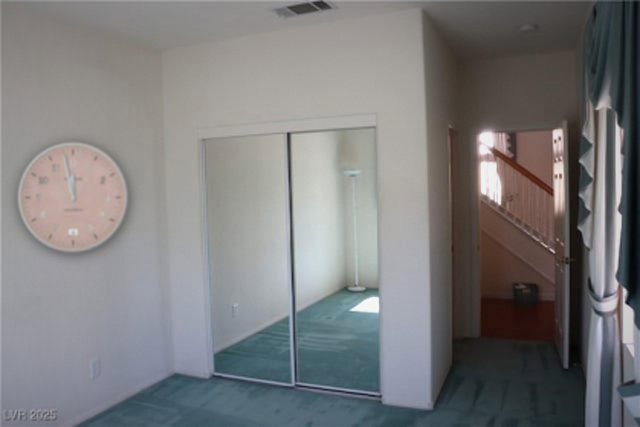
11:58
